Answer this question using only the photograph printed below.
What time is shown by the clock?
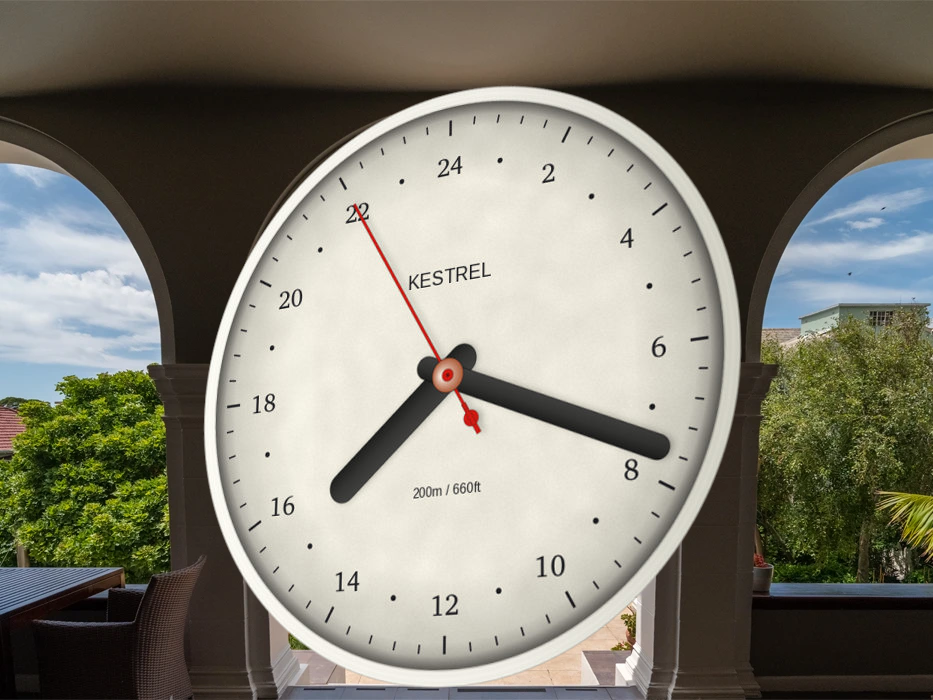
15:18:55
